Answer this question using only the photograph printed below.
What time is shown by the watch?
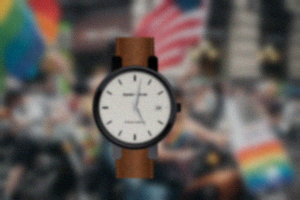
5:02
